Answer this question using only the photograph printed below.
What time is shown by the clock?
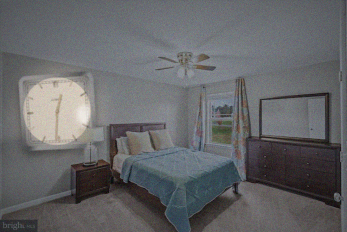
12:31
